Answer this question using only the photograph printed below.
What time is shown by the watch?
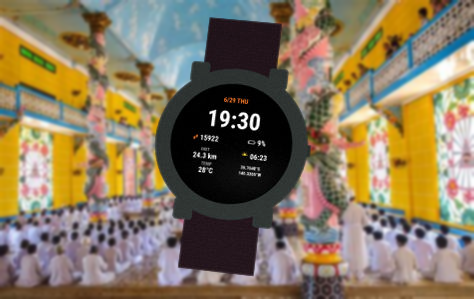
19:30
